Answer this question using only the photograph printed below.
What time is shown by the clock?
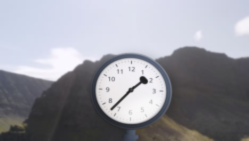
1:37
